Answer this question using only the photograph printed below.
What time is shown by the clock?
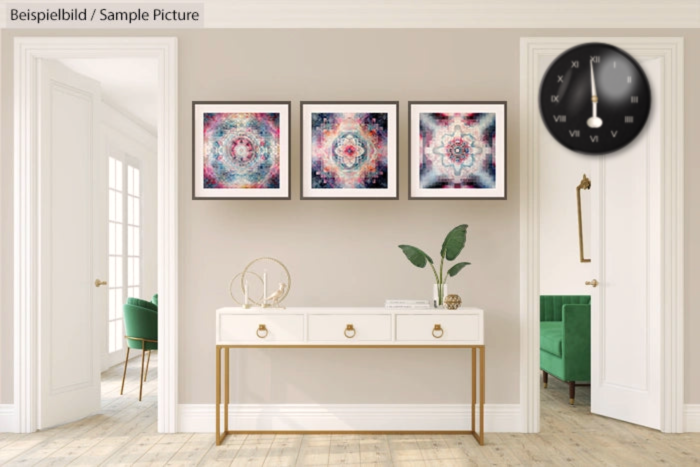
5:59
